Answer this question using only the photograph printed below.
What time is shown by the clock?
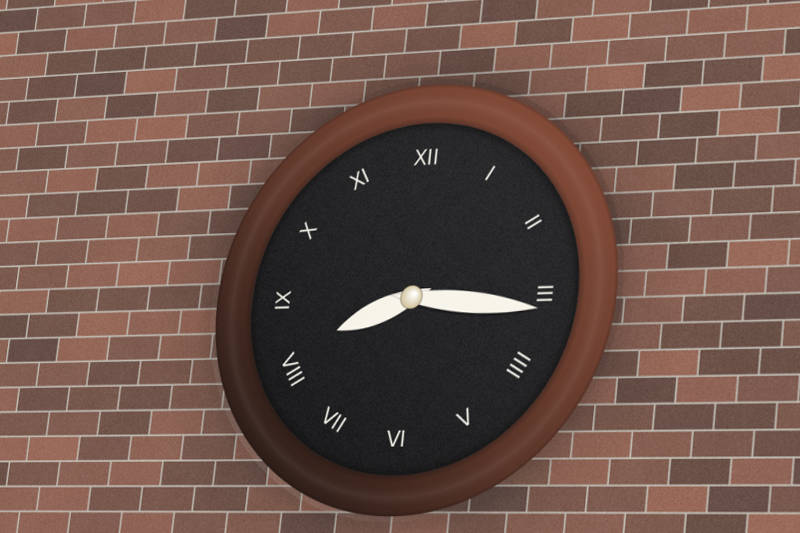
8:16
